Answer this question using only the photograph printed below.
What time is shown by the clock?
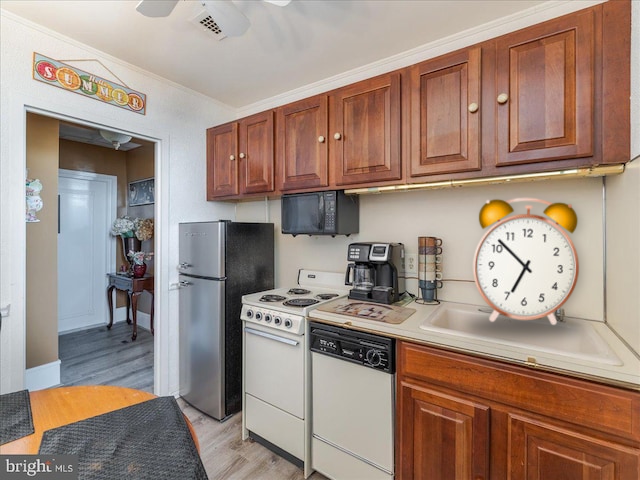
6:52
